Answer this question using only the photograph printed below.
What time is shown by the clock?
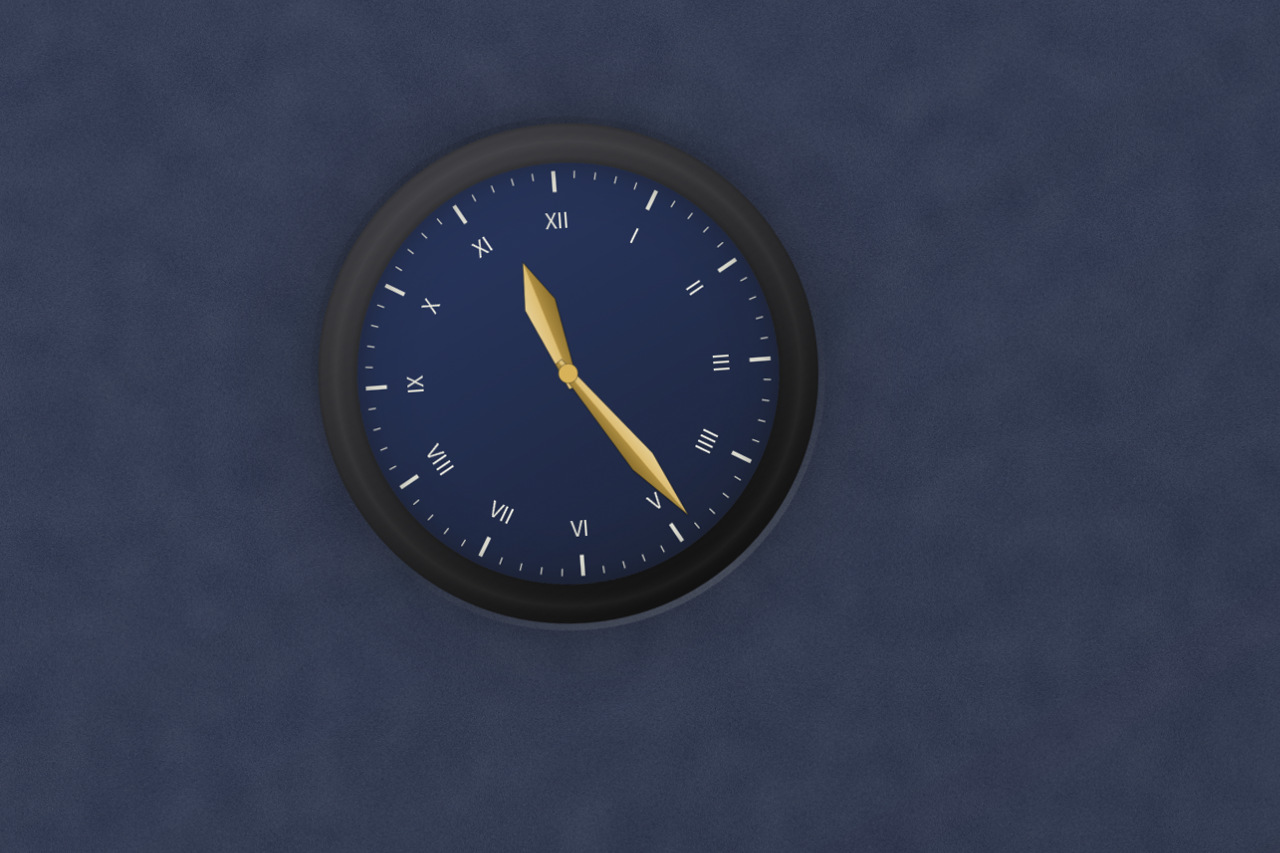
11:24
